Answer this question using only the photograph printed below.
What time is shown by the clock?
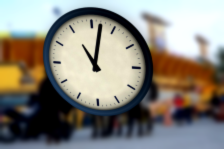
11:02
